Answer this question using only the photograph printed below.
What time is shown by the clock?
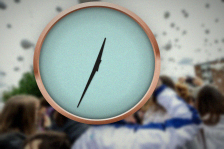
12:34
